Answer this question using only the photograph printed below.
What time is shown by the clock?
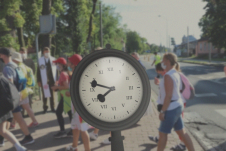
7:48
